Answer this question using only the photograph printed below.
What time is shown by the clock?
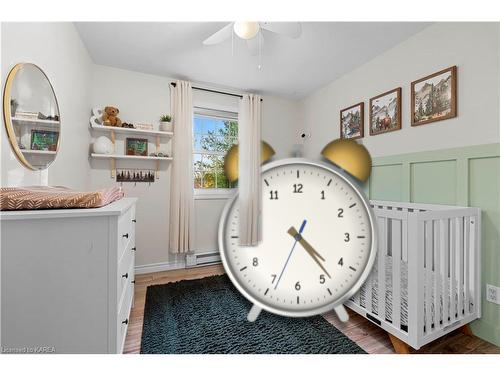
4:23:34
